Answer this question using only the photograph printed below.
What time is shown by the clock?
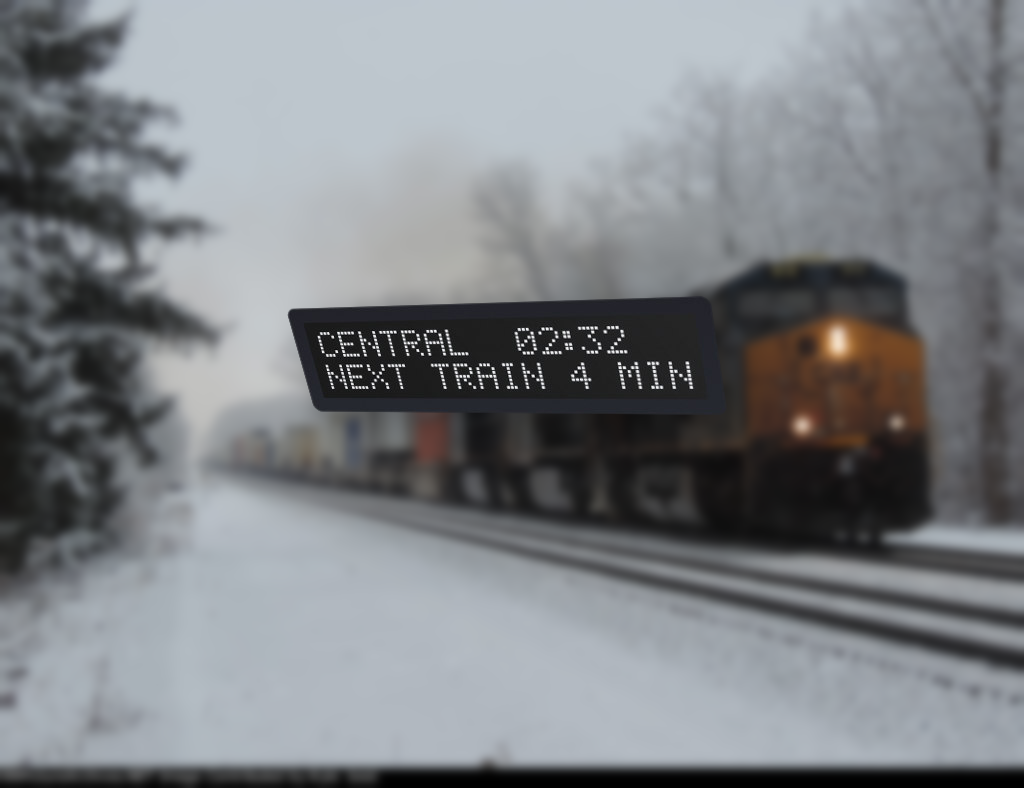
2:32
